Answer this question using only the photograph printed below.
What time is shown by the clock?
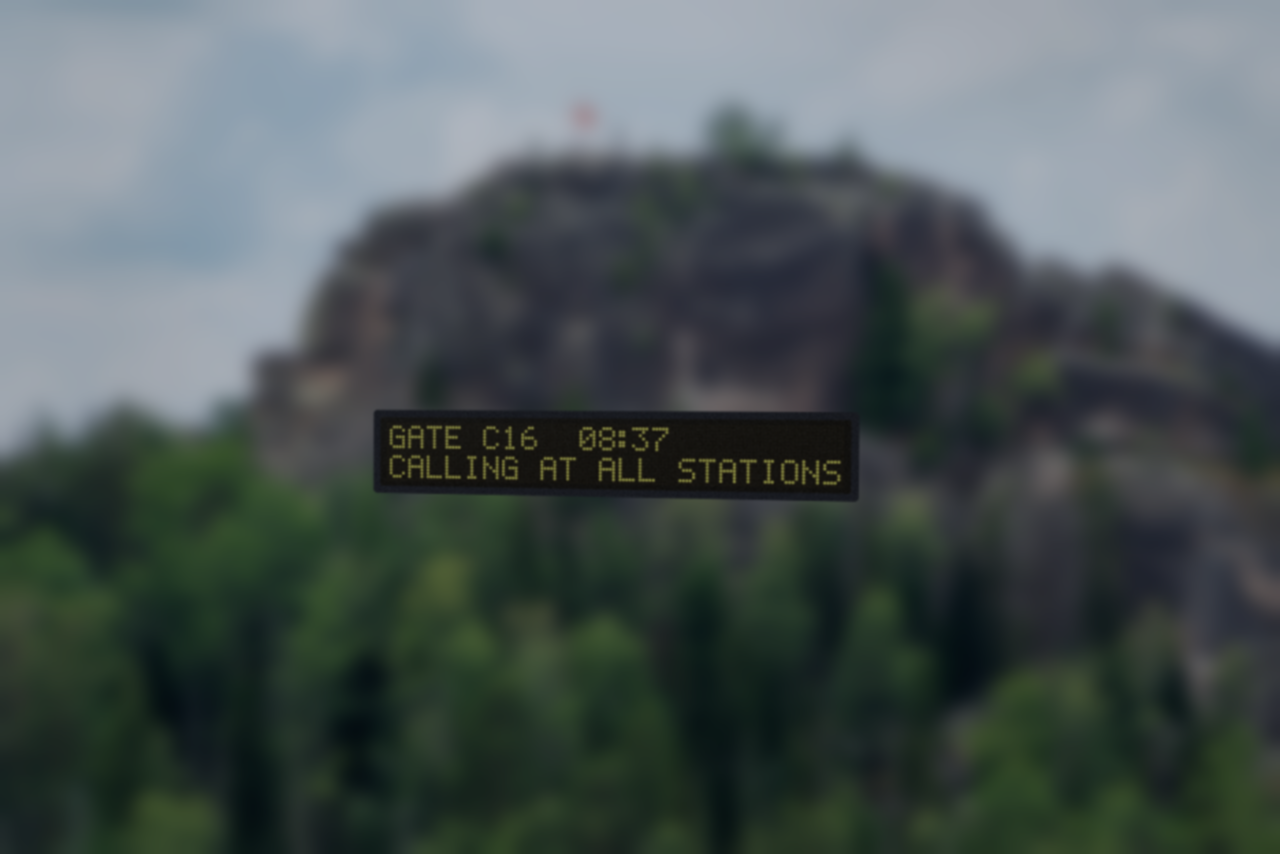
8:37
